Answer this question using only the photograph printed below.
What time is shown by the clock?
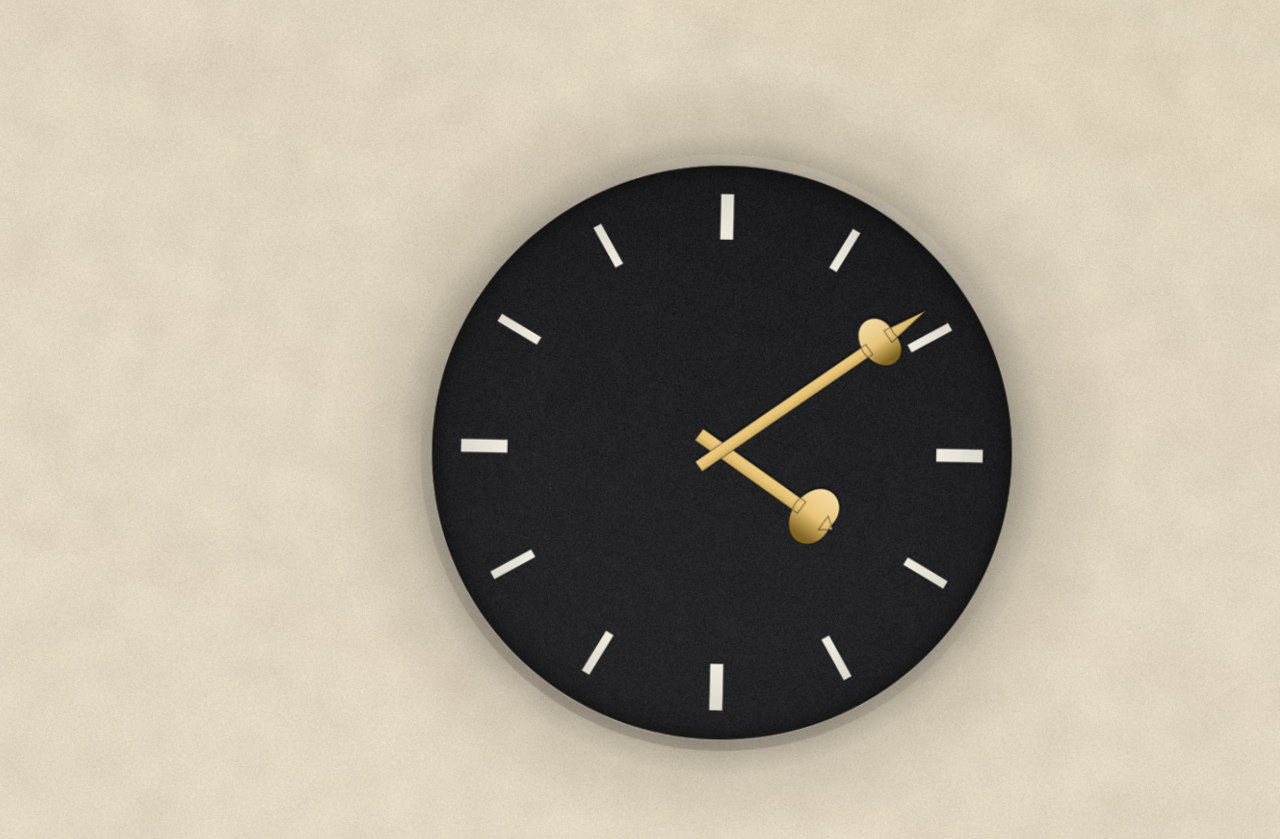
4:09
